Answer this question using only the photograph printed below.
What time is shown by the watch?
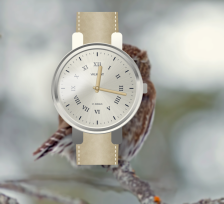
12:17
